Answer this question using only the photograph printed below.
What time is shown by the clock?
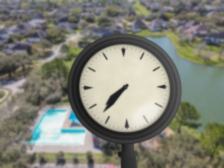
7:37
